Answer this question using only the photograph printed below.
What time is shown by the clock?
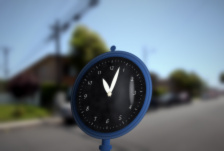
11:03
